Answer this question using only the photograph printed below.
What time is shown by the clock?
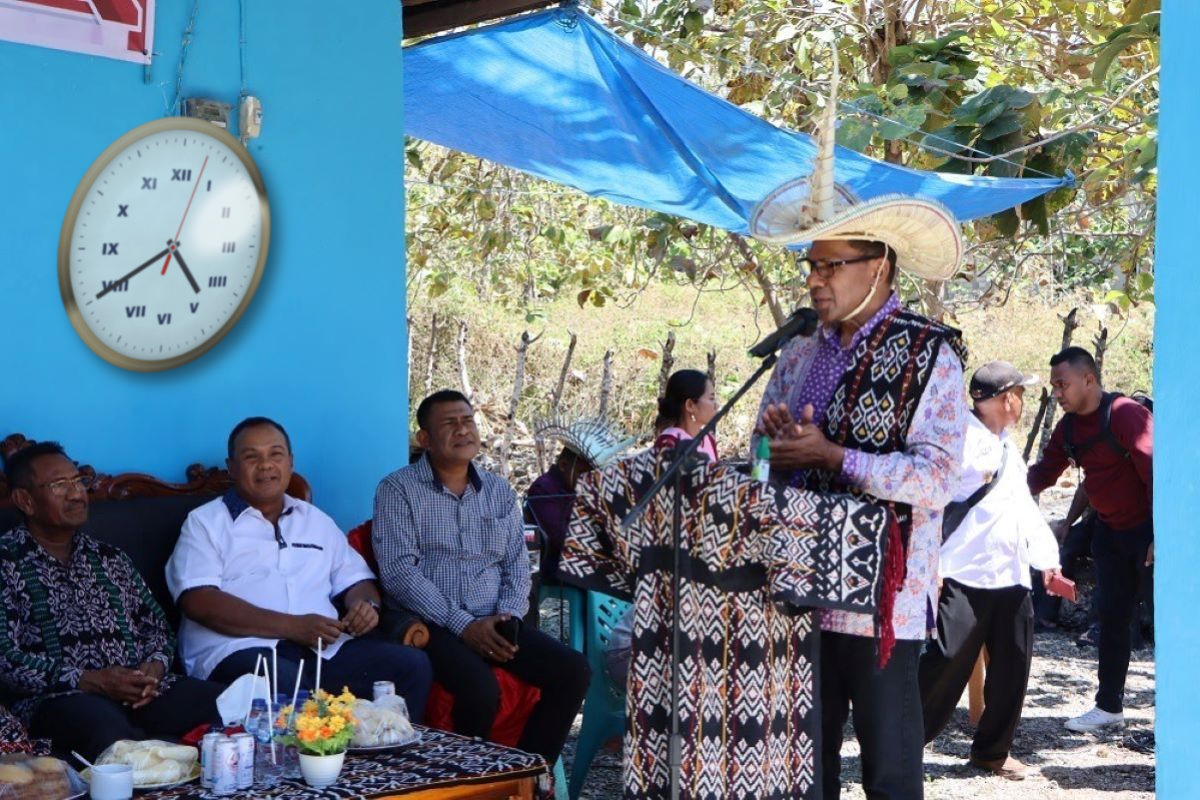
4:40:03
